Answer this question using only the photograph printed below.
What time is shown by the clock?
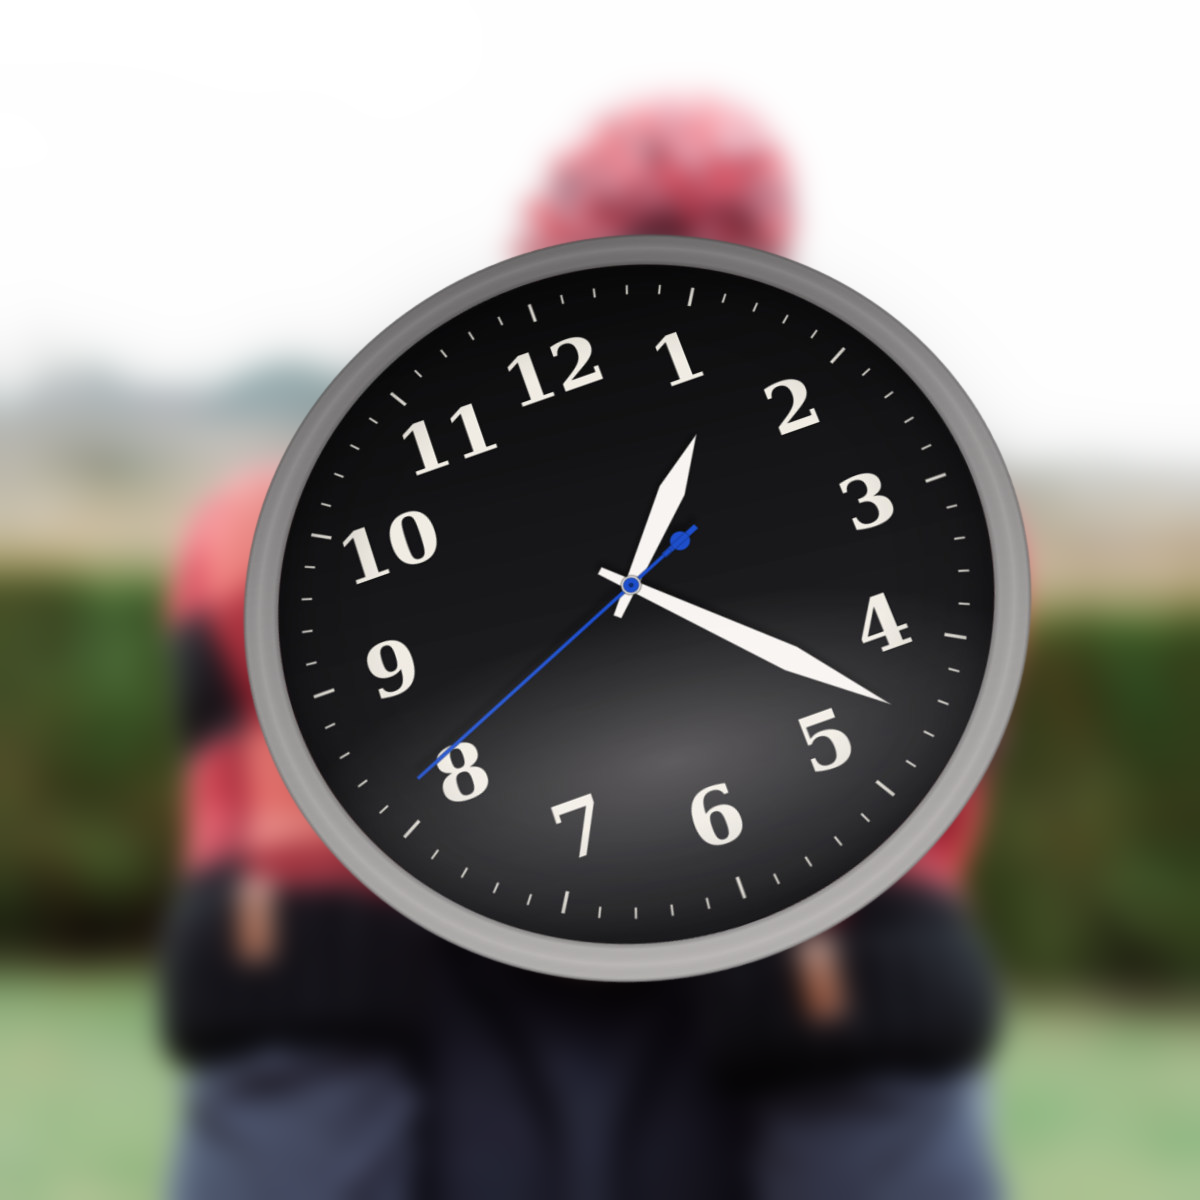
1:22:41
